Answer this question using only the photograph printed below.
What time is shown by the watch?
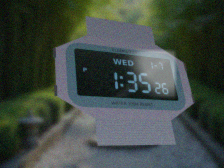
1:35:26
